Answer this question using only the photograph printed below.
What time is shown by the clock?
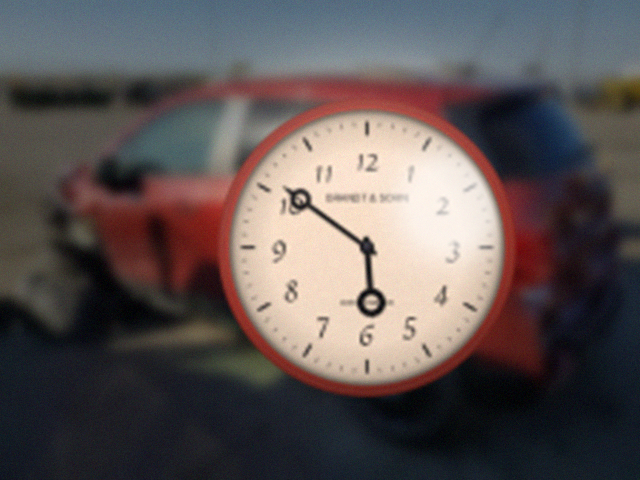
5:51
